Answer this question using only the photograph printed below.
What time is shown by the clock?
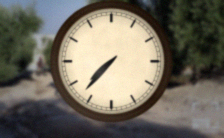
7:37
